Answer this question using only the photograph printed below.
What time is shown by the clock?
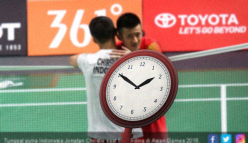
1:50
